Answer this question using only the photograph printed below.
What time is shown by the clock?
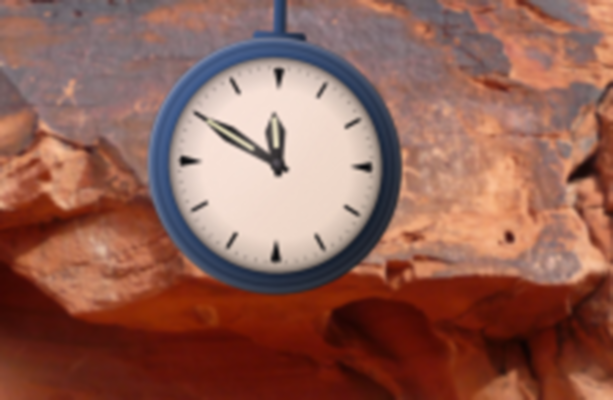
11:50
